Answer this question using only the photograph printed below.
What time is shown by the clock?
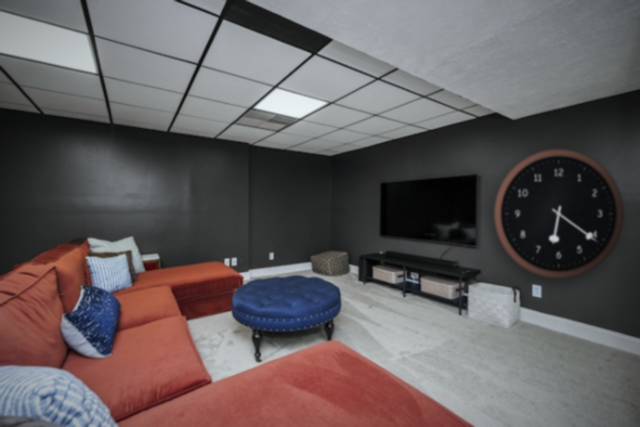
6:21
